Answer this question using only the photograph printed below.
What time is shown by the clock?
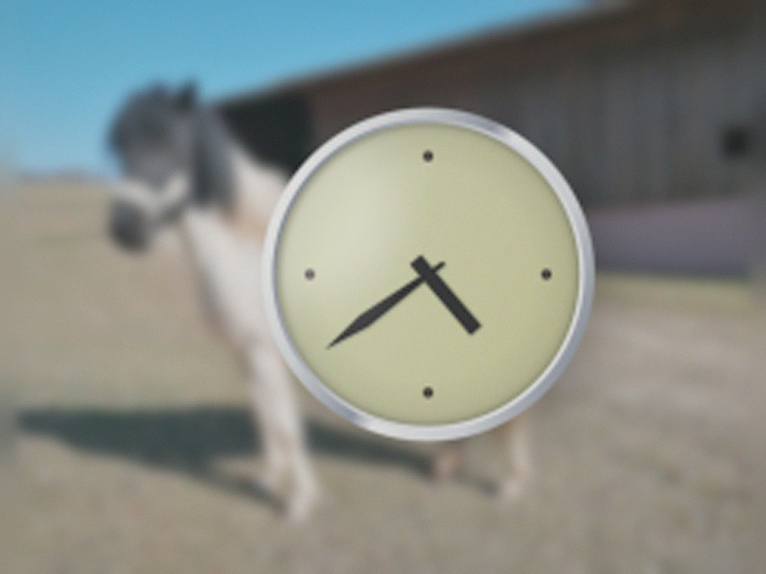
4:39
